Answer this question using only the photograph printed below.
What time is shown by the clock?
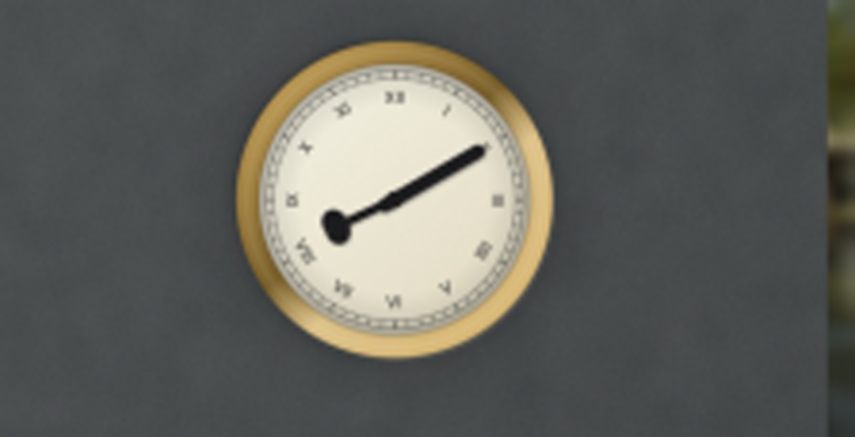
8:10
